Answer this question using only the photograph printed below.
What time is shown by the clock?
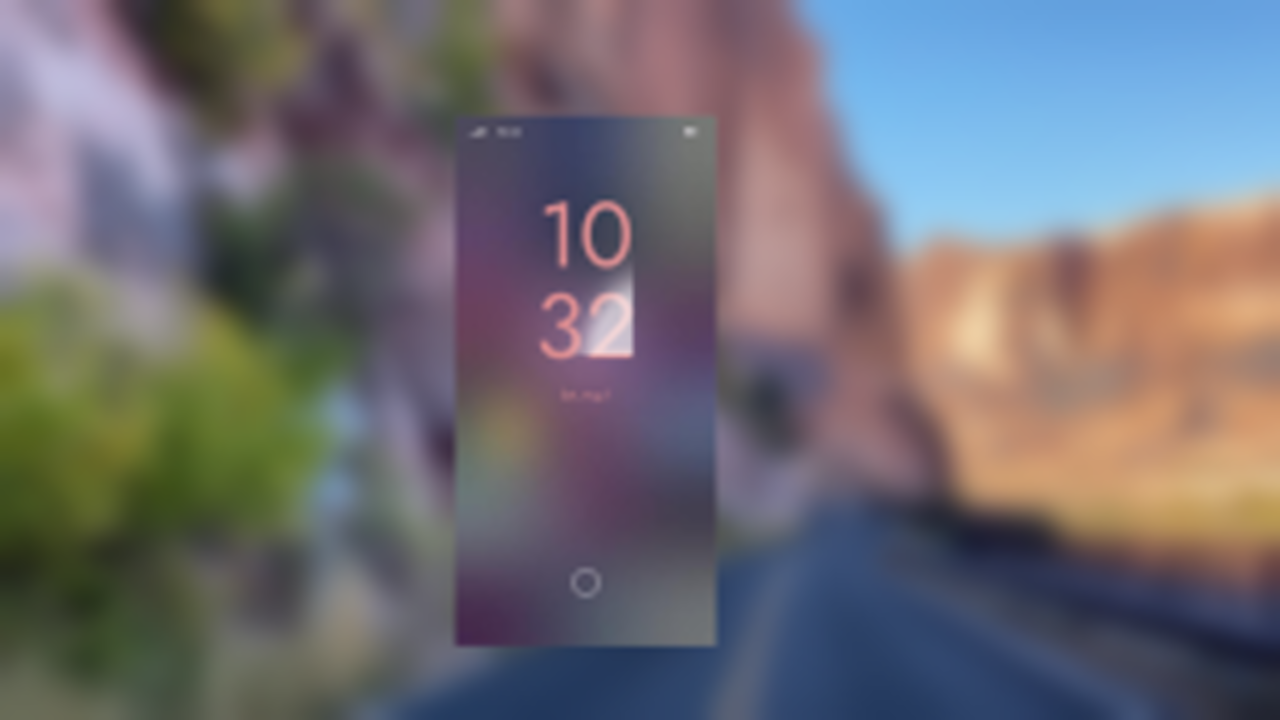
10:32
